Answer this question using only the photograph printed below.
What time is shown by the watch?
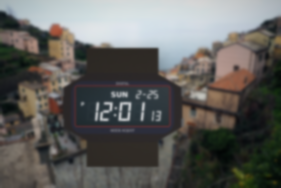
12:01
